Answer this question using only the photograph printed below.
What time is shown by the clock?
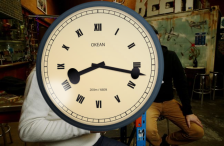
8:17
